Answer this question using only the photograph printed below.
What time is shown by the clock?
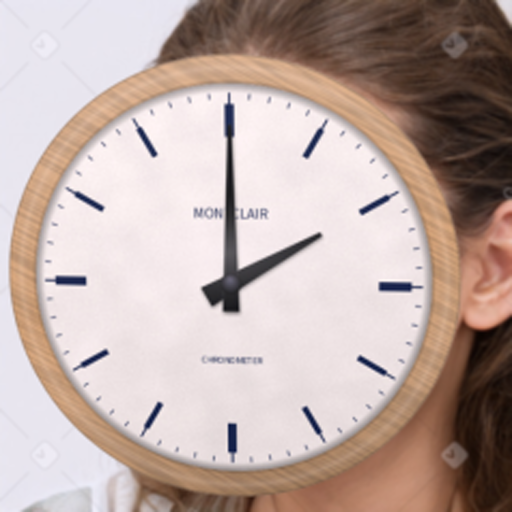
2:00
